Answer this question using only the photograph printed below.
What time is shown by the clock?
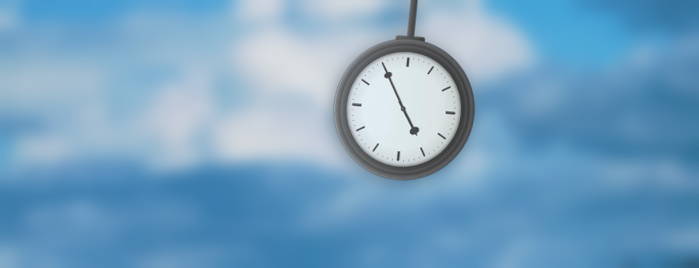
4:55
